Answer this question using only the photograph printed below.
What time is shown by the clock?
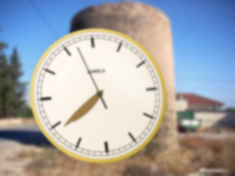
7:38:57
